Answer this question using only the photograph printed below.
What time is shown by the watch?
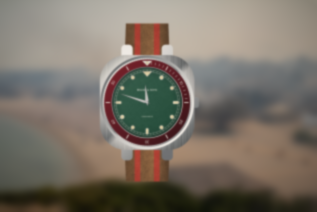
11:48
